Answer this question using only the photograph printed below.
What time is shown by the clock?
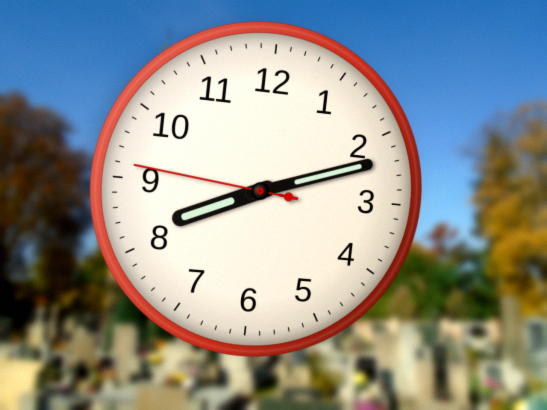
8:11:46
